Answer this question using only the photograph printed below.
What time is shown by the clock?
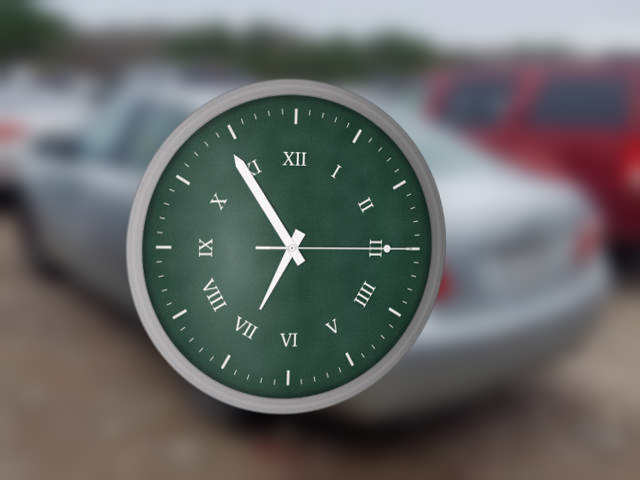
6:54:15
